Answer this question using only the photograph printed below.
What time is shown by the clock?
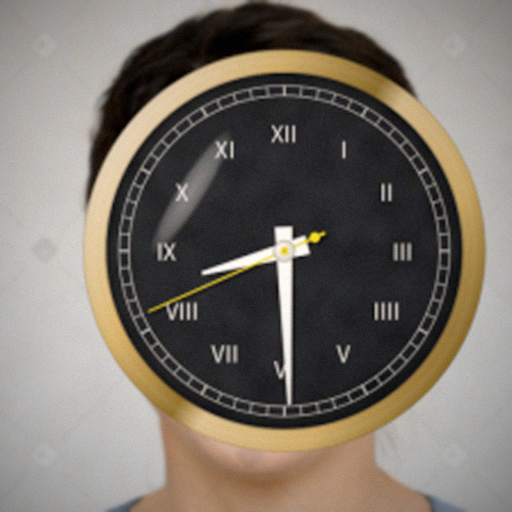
8:29:41
